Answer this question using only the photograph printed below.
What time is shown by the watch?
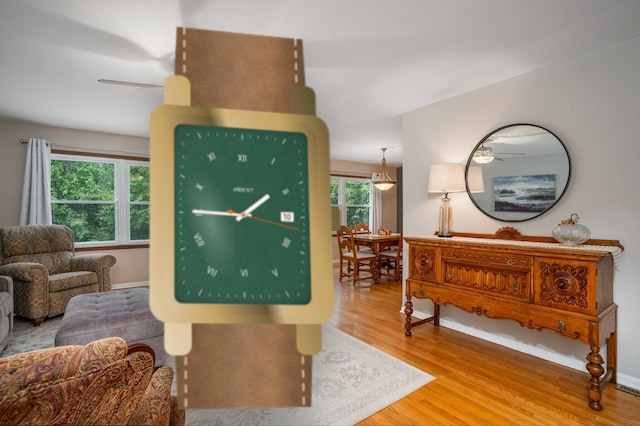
1:45:17
